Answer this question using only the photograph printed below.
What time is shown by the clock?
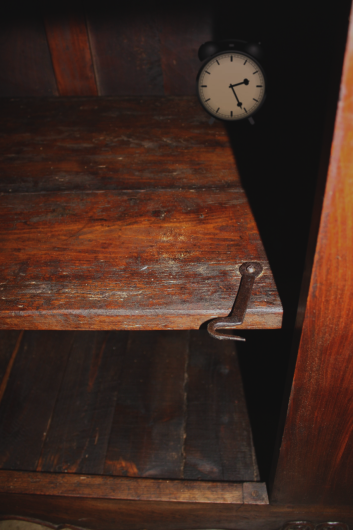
2:26
